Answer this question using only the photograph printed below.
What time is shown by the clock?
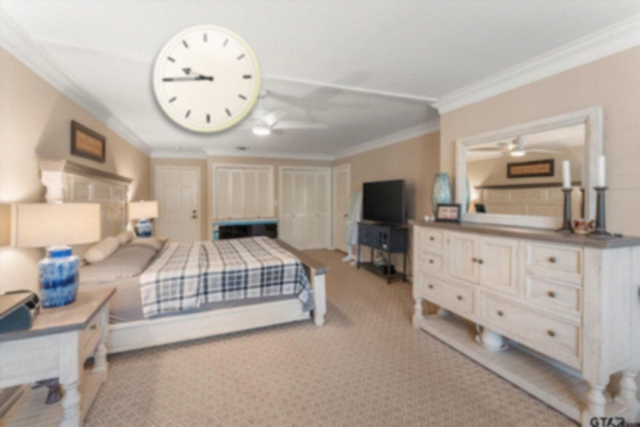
9:45
